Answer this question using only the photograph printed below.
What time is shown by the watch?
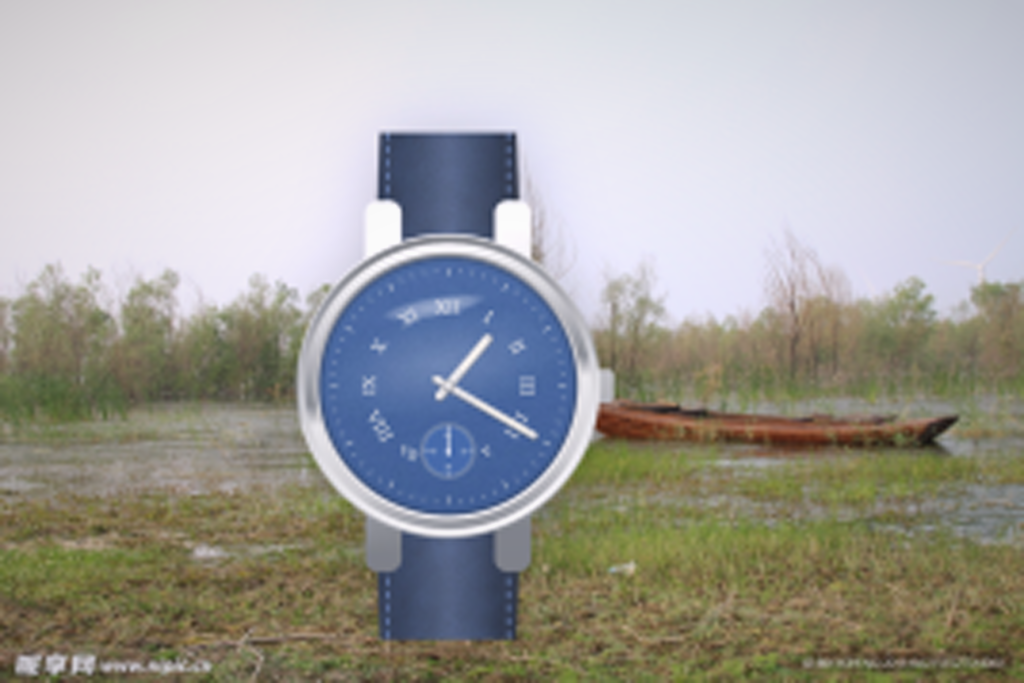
1:20
